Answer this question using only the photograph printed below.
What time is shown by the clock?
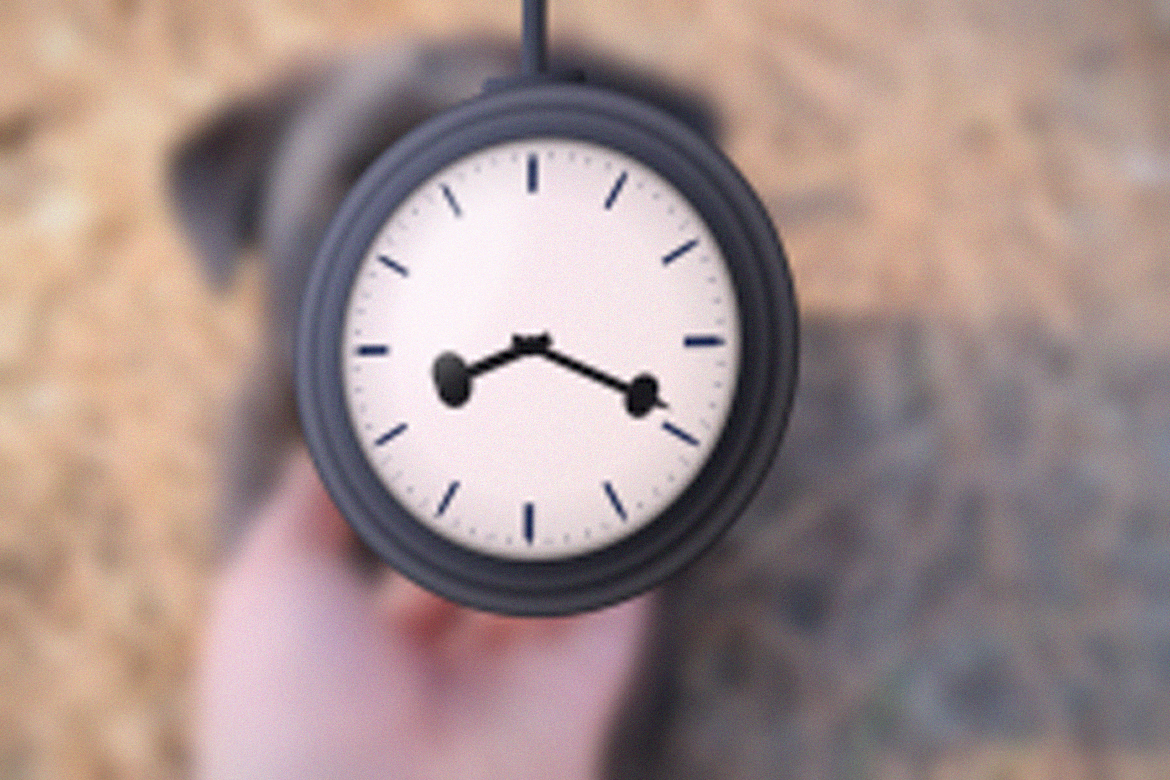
8:19
